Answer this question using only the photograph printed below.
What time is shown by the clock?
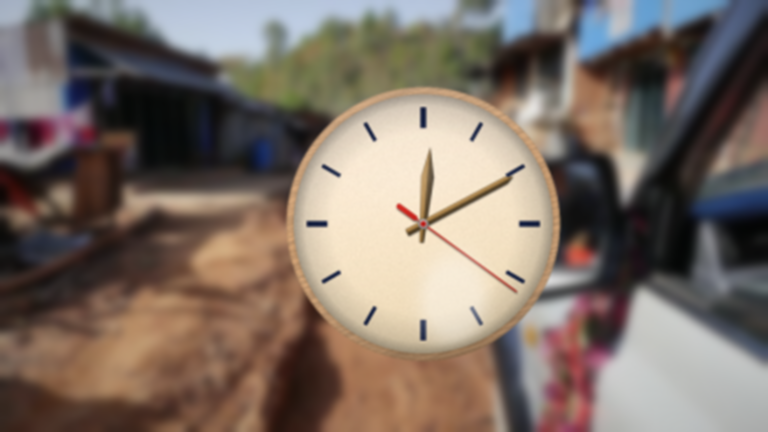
12:10:21
